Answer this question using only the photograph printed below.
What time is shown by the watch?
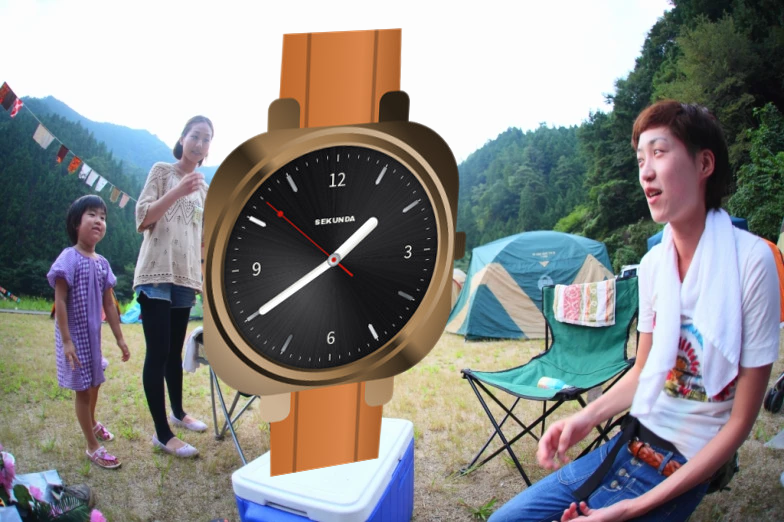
1:39:52
